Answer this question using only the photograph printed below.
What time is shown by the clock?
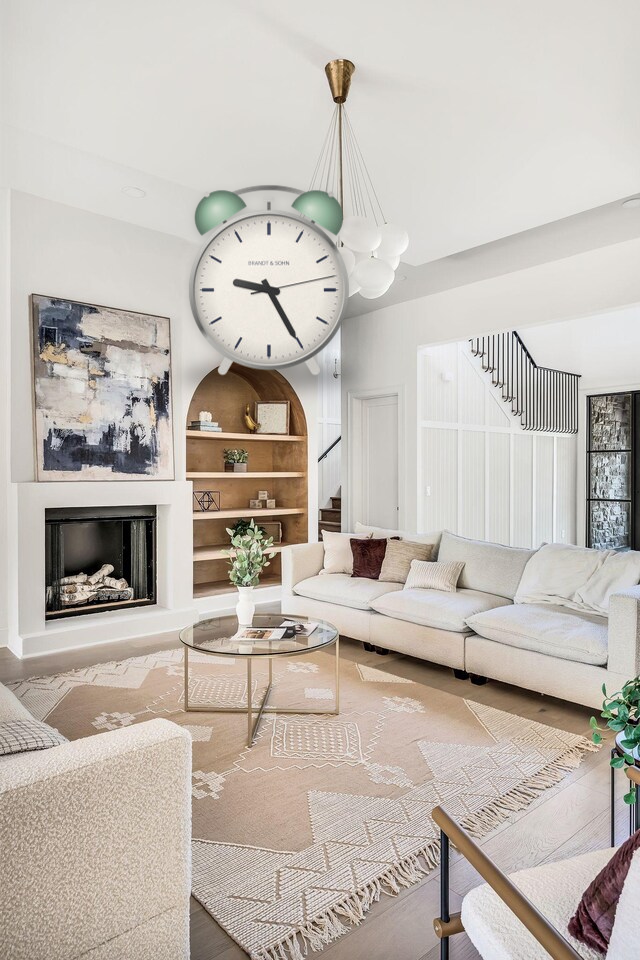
9:25:13
